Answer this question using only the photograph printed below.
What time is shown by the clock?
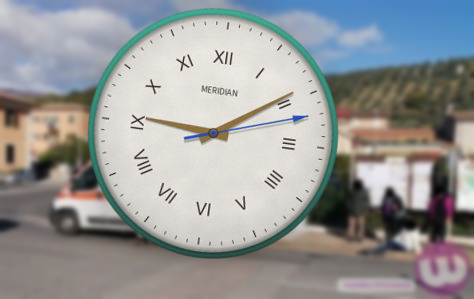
9:09:12
